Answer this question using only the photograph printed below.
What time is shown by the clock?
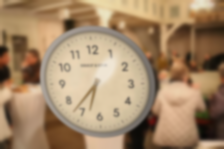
6:37
